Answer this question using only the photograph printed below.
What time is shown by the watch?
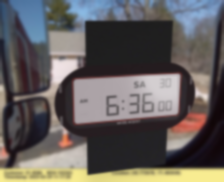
6:36
